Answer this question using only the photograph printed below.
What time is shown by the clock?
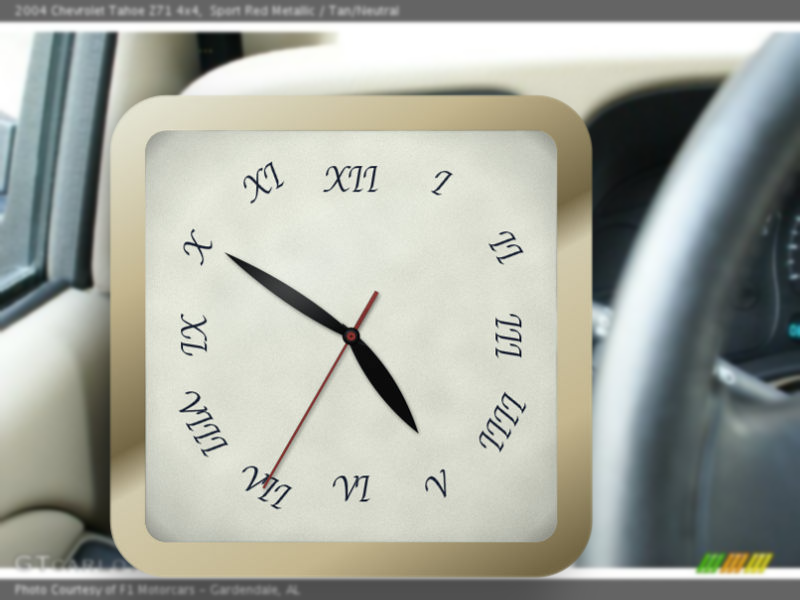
4:50:35
